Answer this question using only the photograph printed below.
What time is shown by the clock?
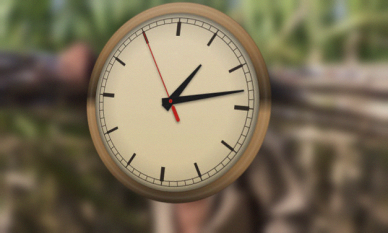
1:12:55
